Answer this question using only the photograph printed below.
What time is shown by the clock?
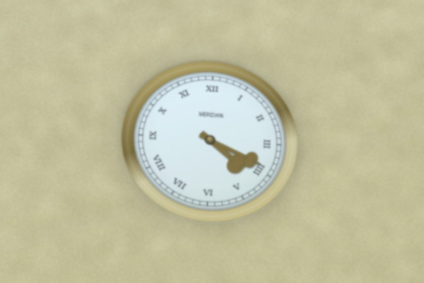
4:19
